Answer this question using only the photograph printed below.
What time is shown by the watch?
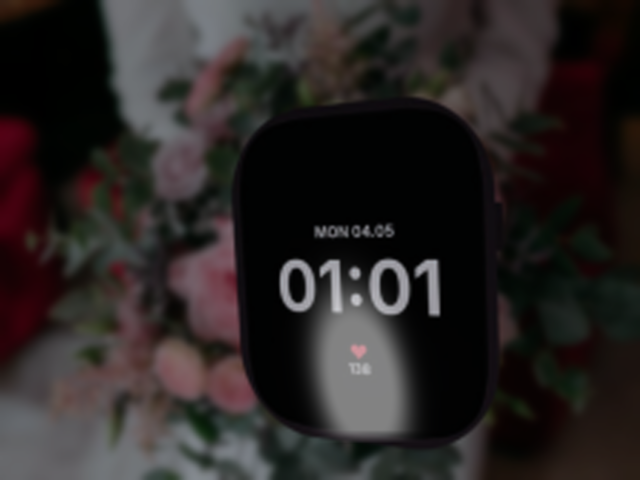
1:01
